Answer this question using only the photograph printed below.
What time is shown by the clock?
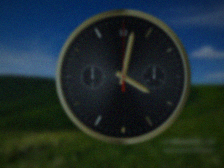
4:02
